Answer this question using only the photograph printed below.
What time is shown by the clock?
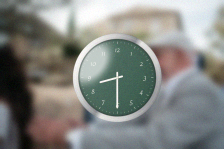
8:30
